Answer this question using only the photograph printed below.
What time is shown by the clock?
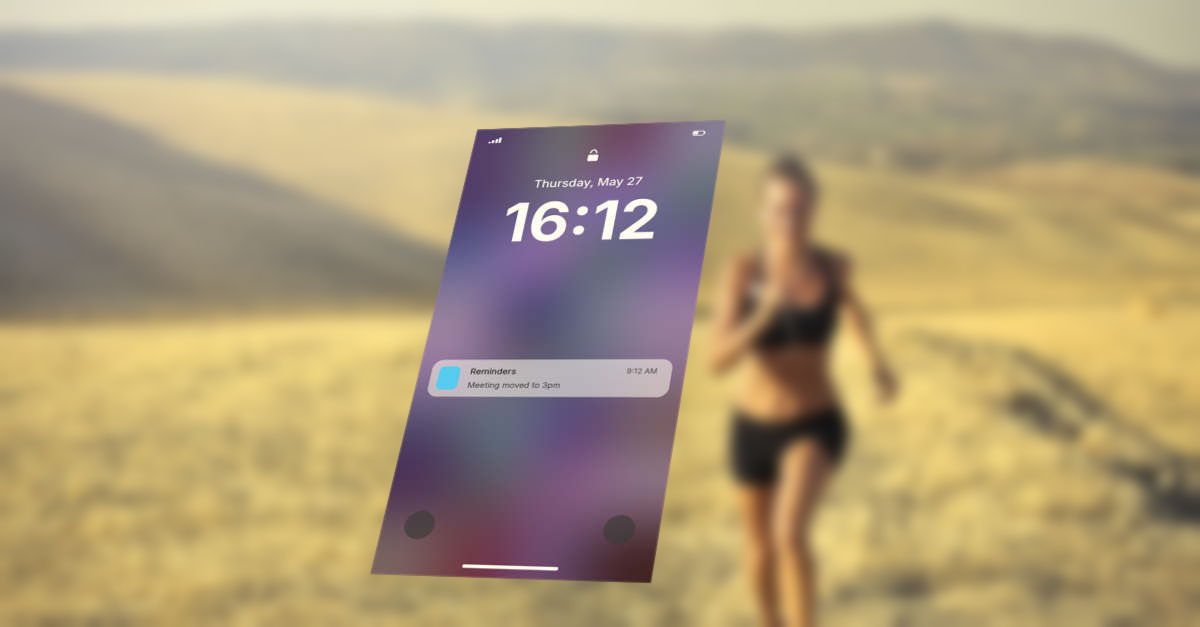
16:12
